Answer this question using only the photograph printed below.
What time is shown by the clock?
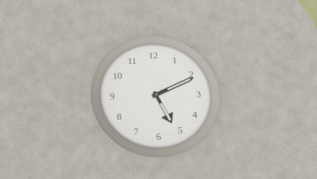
5:11
